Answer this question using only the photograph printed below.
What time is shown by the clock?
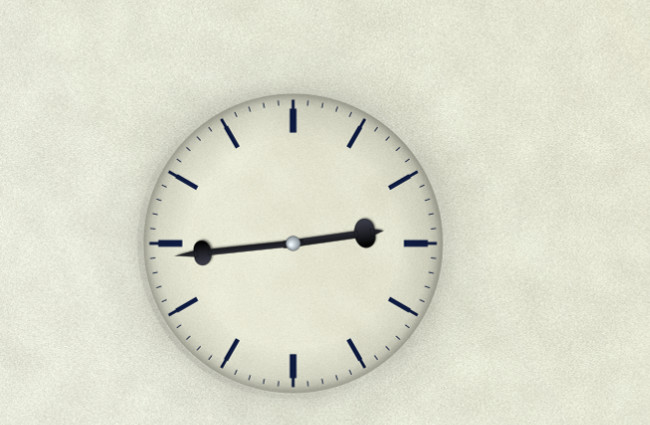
2:44
